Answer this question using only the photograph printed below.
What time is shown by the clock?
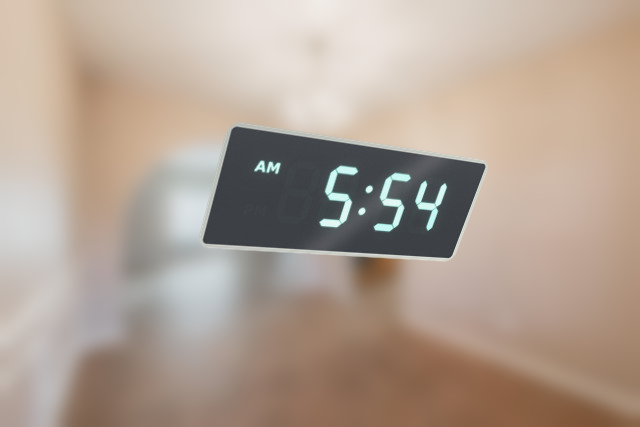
5:54
